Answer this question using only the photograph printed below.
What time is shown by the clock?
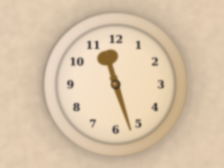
11:27
